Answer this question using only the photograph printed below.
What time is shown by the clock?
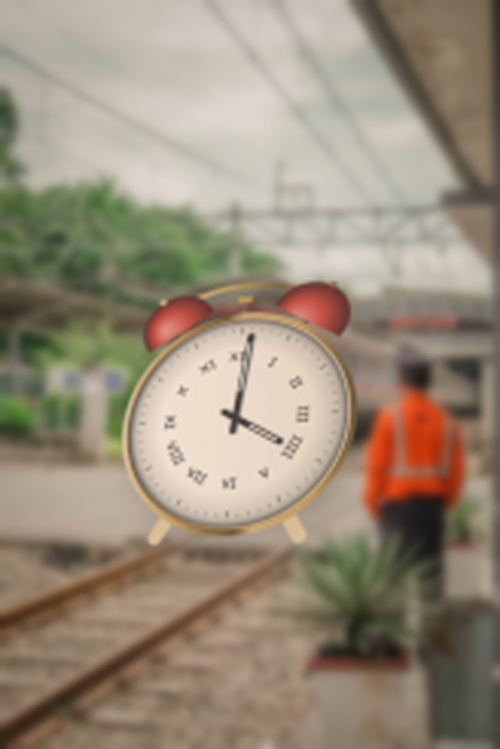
4:01
